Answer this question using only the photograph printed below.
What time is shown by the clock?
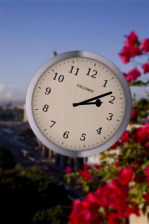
2:08
